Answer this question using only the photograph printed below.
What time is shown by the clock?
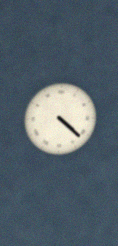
4:22
